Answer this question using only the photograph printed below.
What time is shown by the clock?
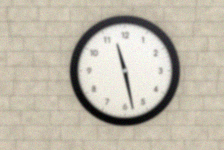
11:28
